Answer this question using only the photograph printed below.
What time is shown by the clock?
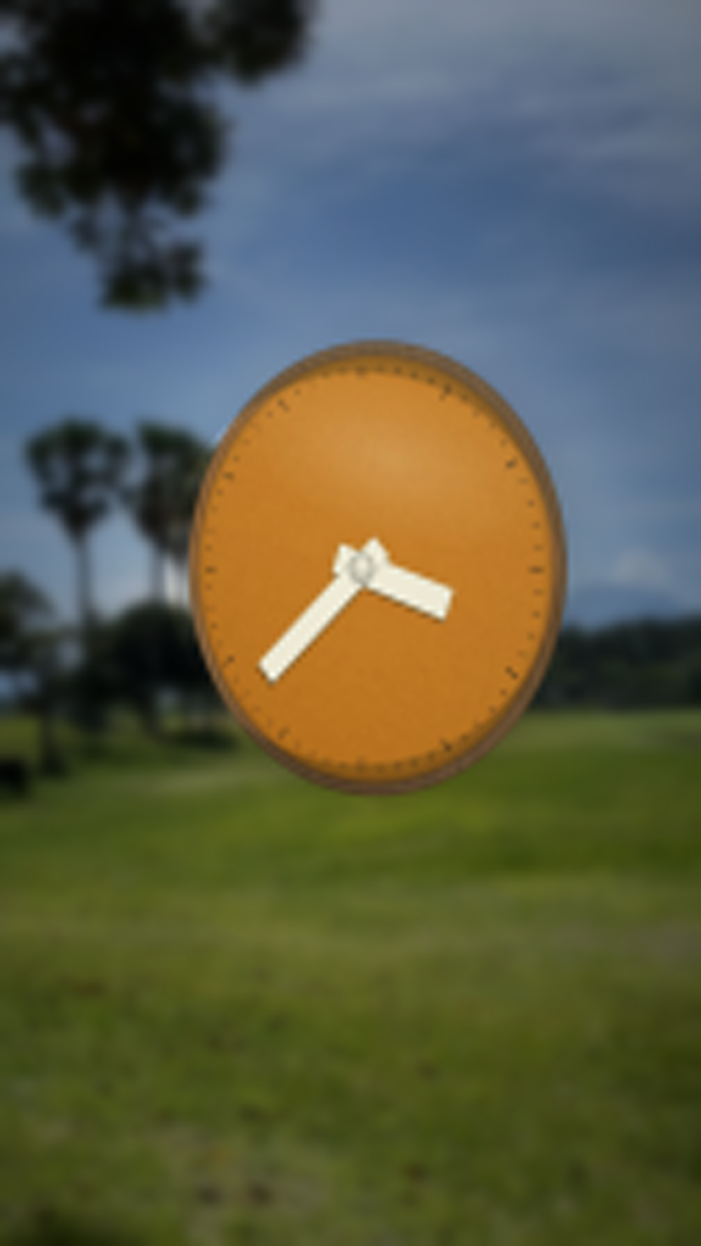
3:38
